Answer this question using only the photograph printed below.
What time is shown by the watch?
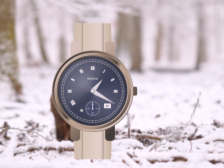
1:20
